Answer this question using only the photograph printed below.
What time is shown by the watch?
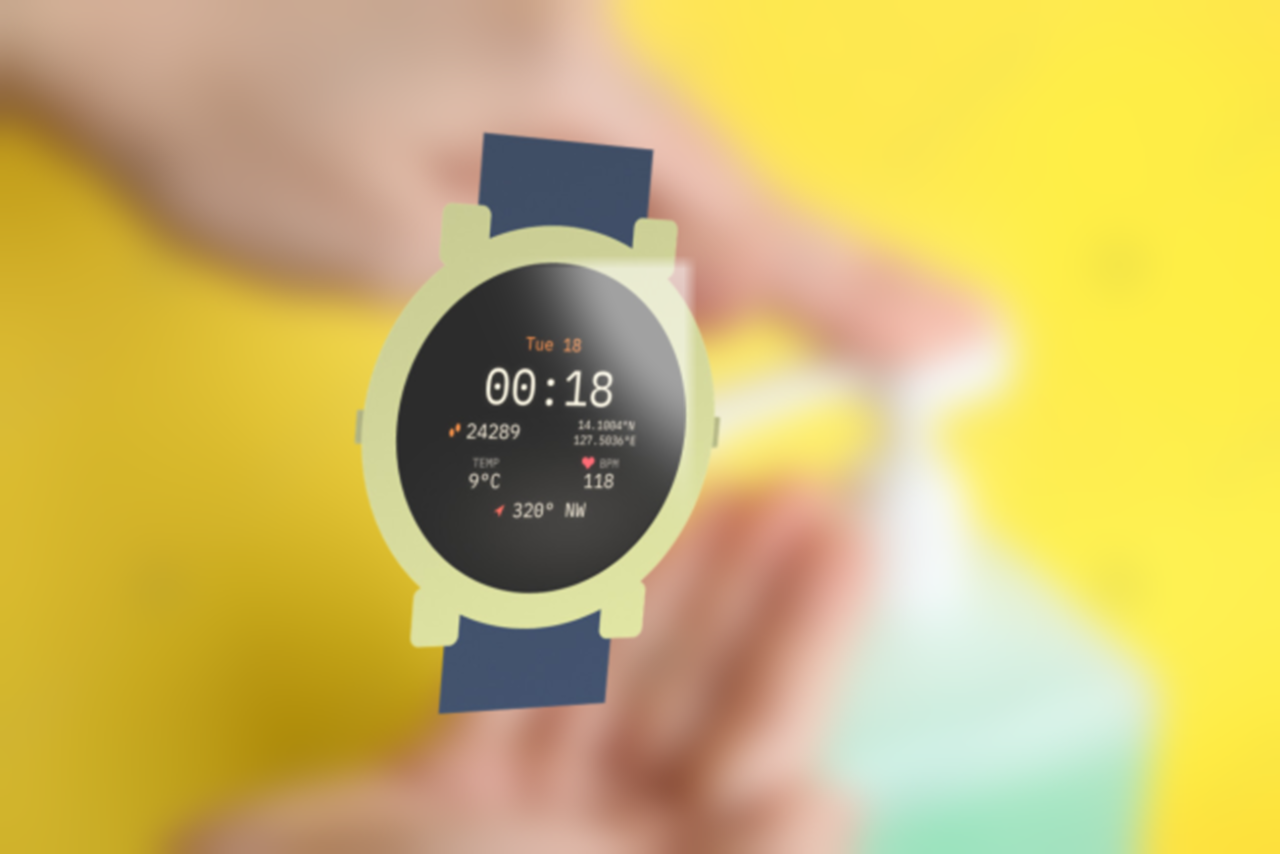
0:18
